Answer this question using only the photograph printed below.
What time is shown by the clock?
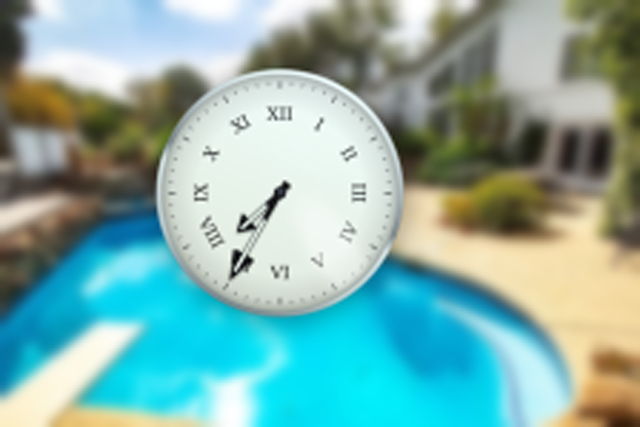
7:35
